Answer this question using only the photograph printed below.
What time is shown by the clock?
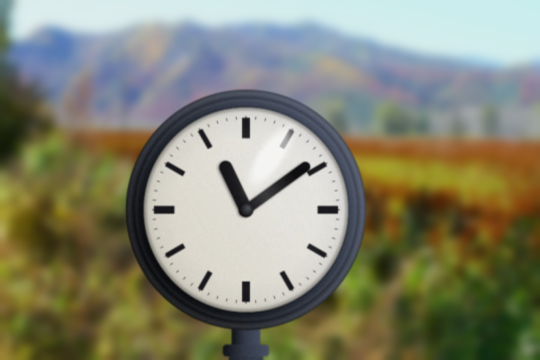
11:09
